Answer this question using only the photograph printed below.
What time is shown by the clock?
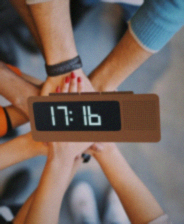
17:16
